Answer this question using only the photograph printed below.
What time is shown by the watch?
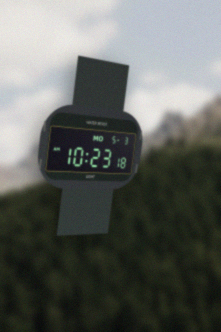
10:23:18
